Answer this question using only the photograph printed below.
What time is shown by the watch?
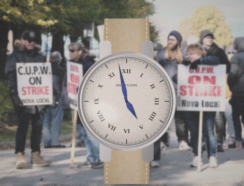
4:58
